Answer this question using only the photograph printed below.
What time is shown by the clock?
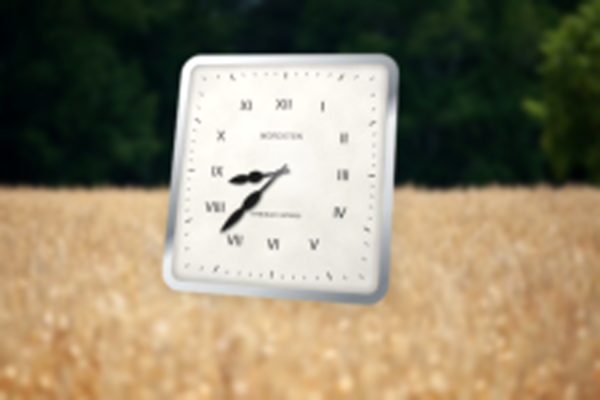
8:37
